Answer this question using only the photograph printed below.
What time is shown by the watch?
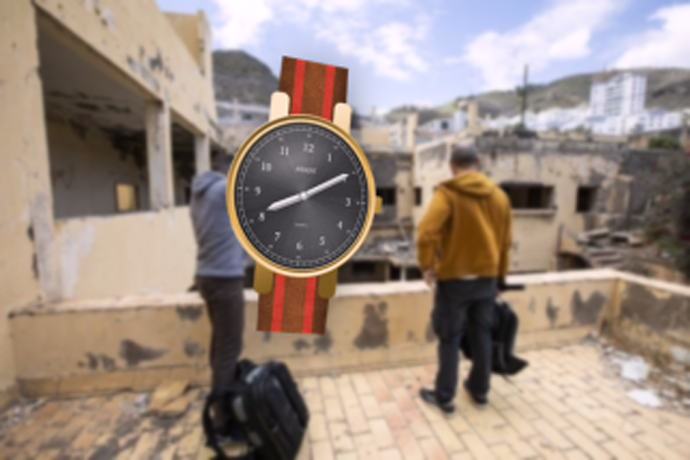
8:10
